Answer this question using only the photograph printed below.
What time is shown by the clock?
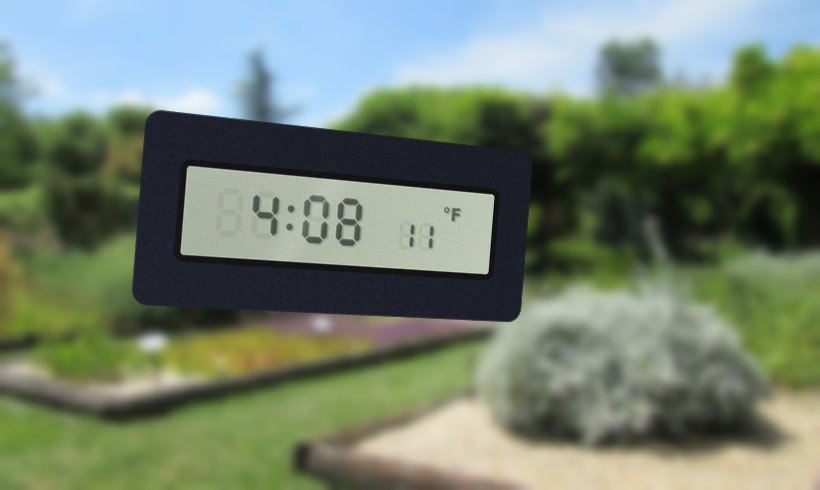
4:08
